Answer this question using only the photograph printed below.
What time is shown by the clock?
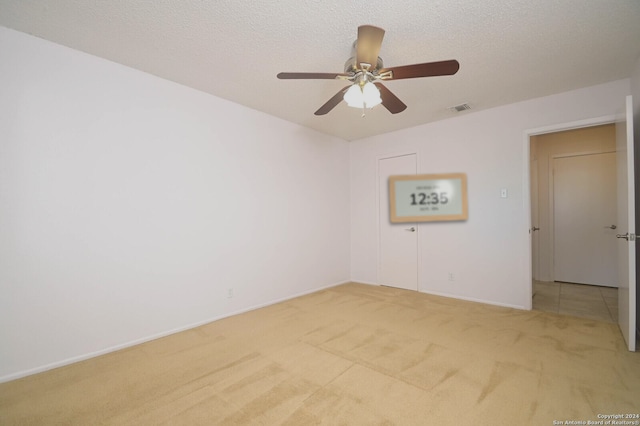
12:35
